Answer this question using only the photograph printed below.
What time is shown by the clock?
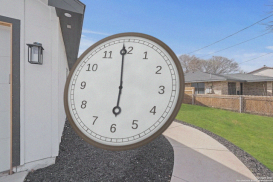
5:59
